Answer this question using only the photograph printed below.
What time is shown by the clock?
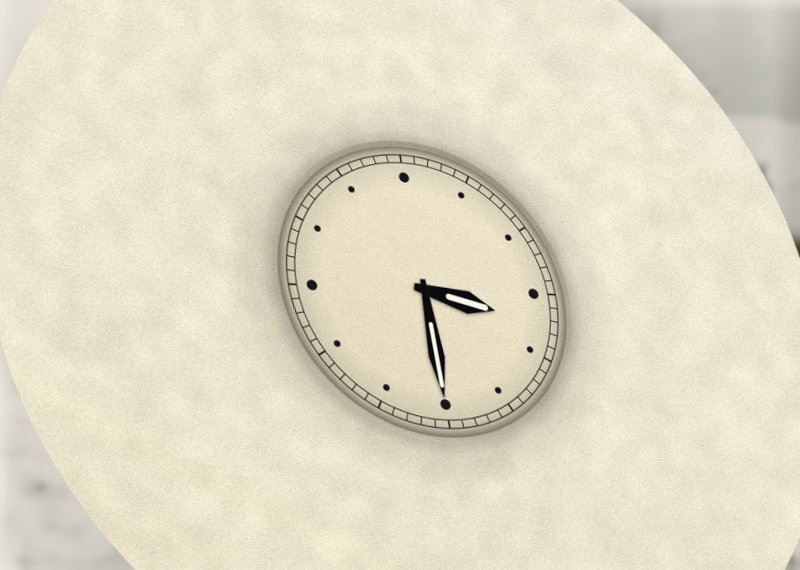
3:30
